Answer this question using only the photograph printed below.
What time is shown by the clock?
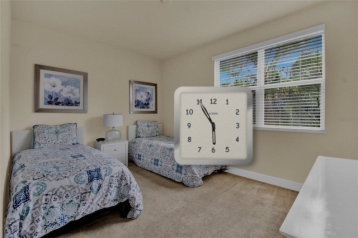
5:55
